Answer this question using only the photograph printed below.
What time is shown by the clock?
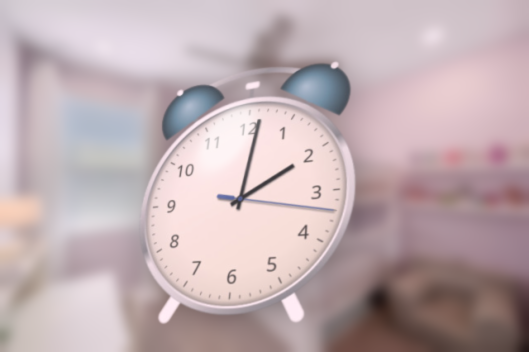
2:01:17
